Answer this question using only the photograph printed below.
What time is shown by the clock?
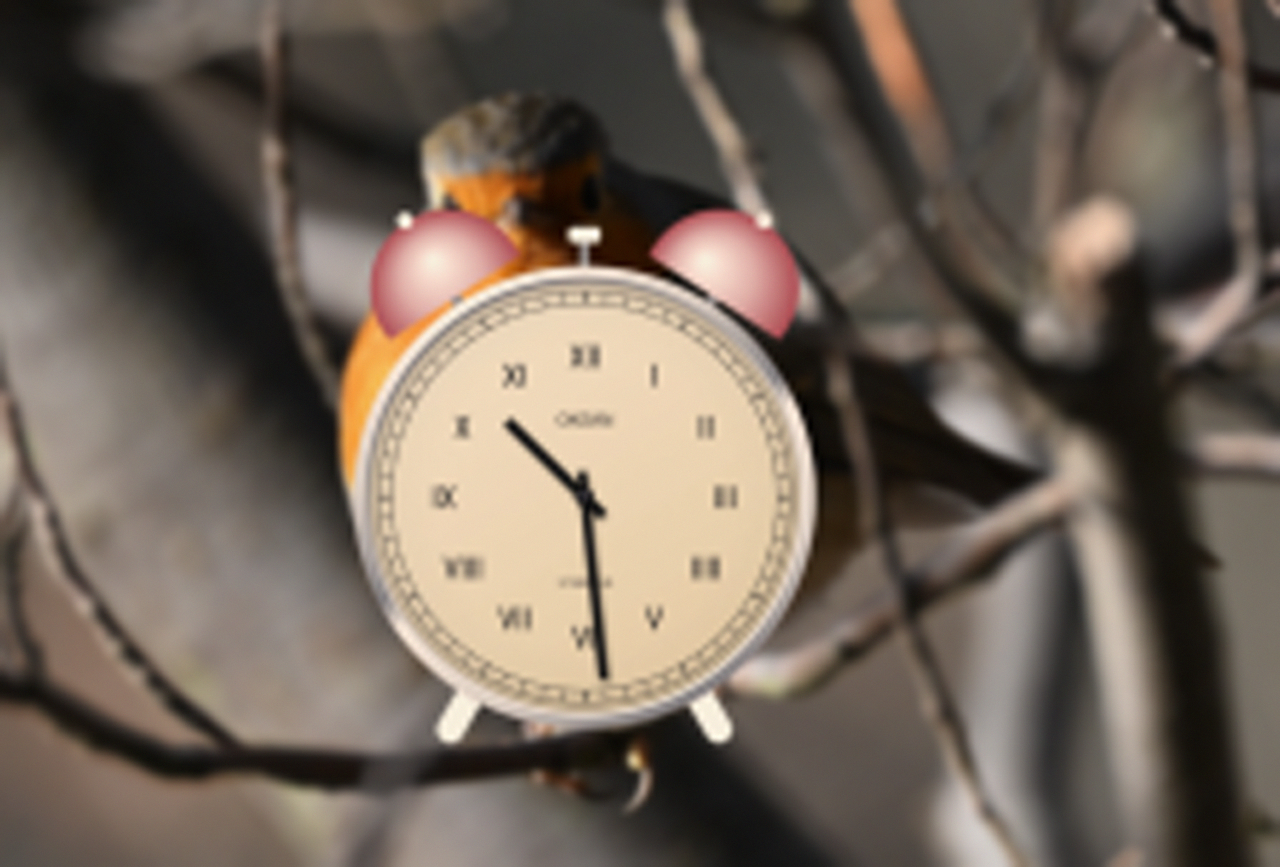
10:29
